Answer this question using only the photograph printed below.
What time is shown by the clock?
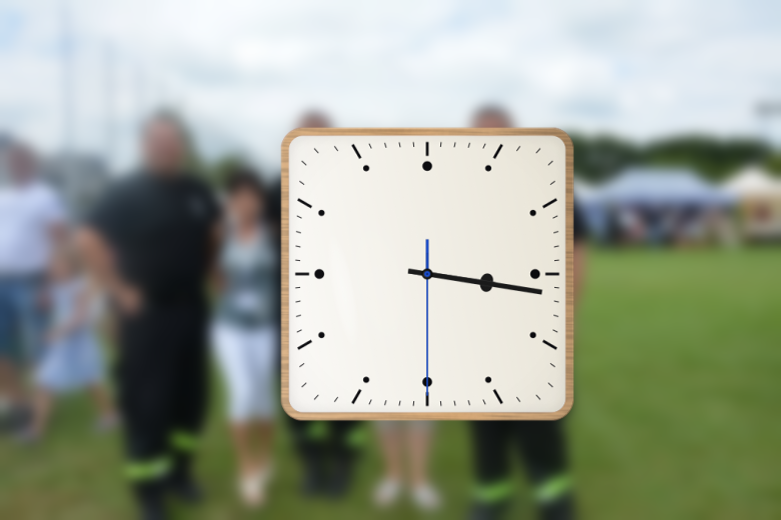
3:16:30
